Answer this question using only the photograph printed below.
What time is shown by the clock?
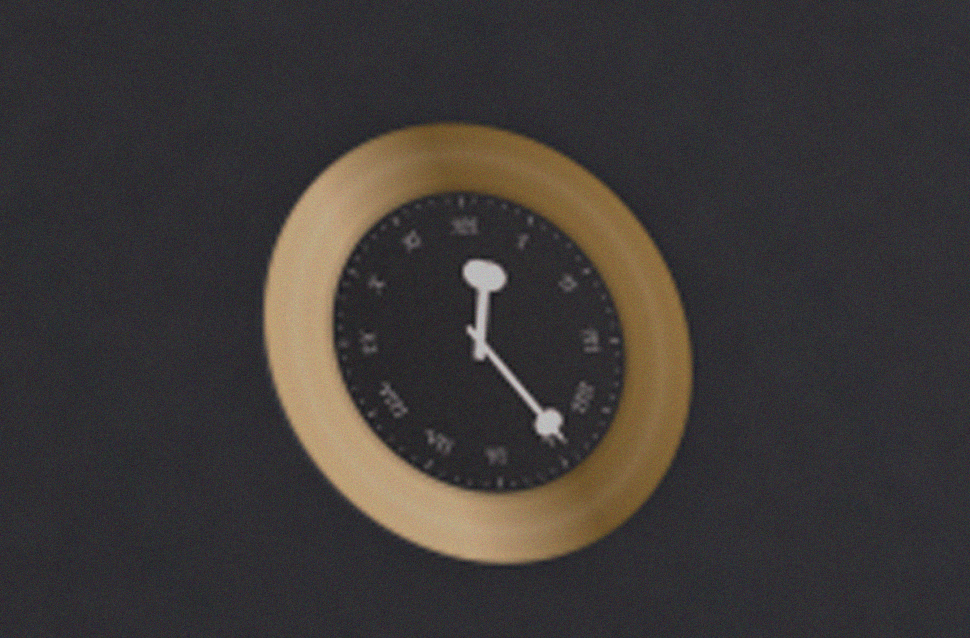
12:24
